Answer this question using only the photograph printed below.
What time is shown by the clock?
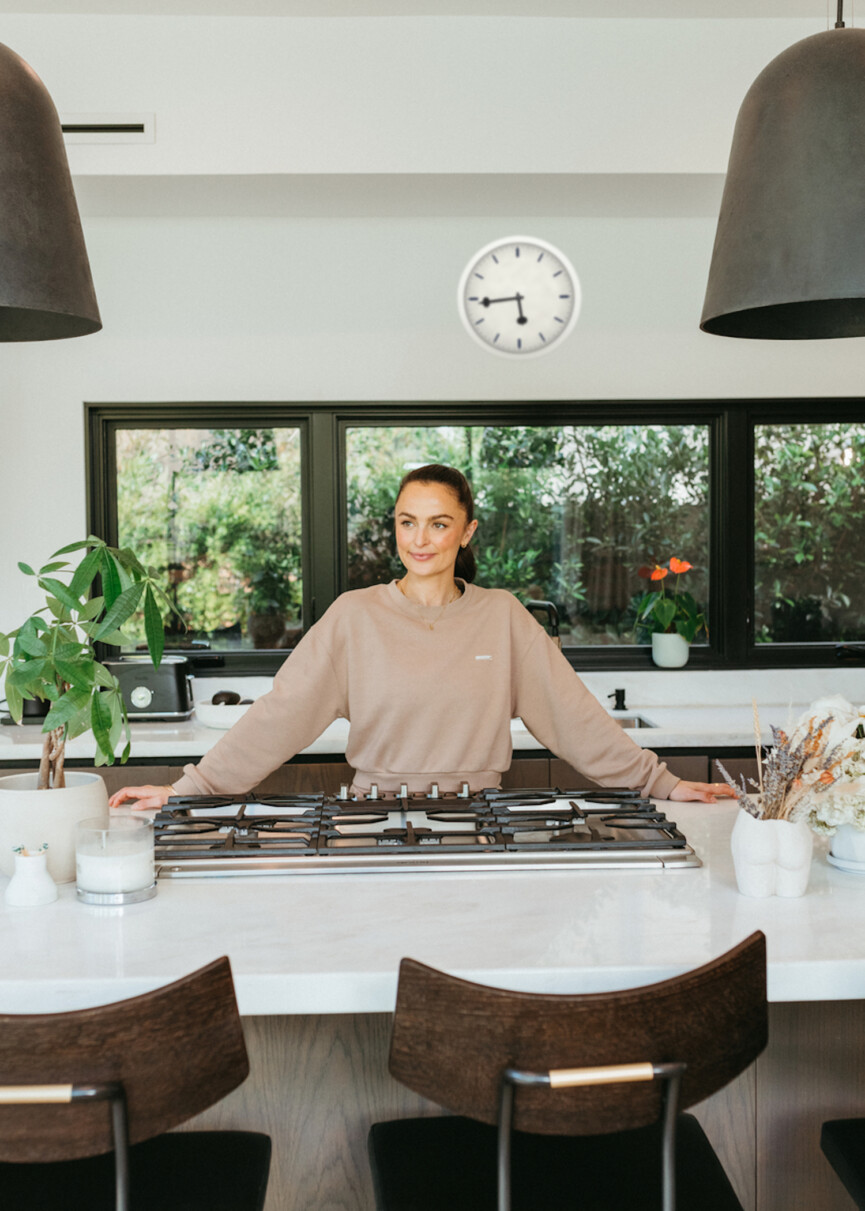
5:44
